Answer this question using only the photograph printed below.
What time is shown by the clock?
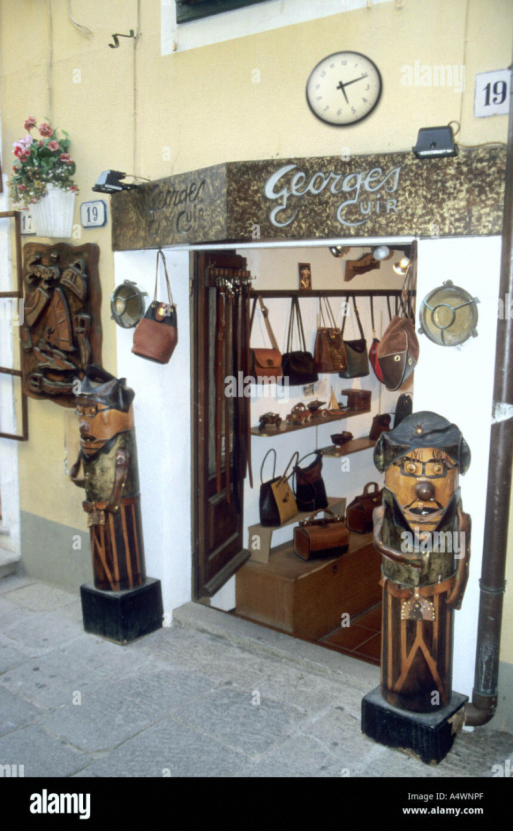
5:11
